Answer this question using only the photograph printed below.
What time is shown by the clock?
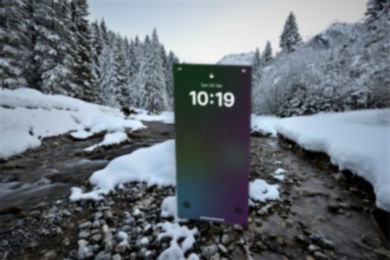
10:19
